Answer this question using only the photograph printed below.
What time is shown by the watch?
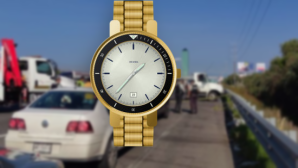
1:37
